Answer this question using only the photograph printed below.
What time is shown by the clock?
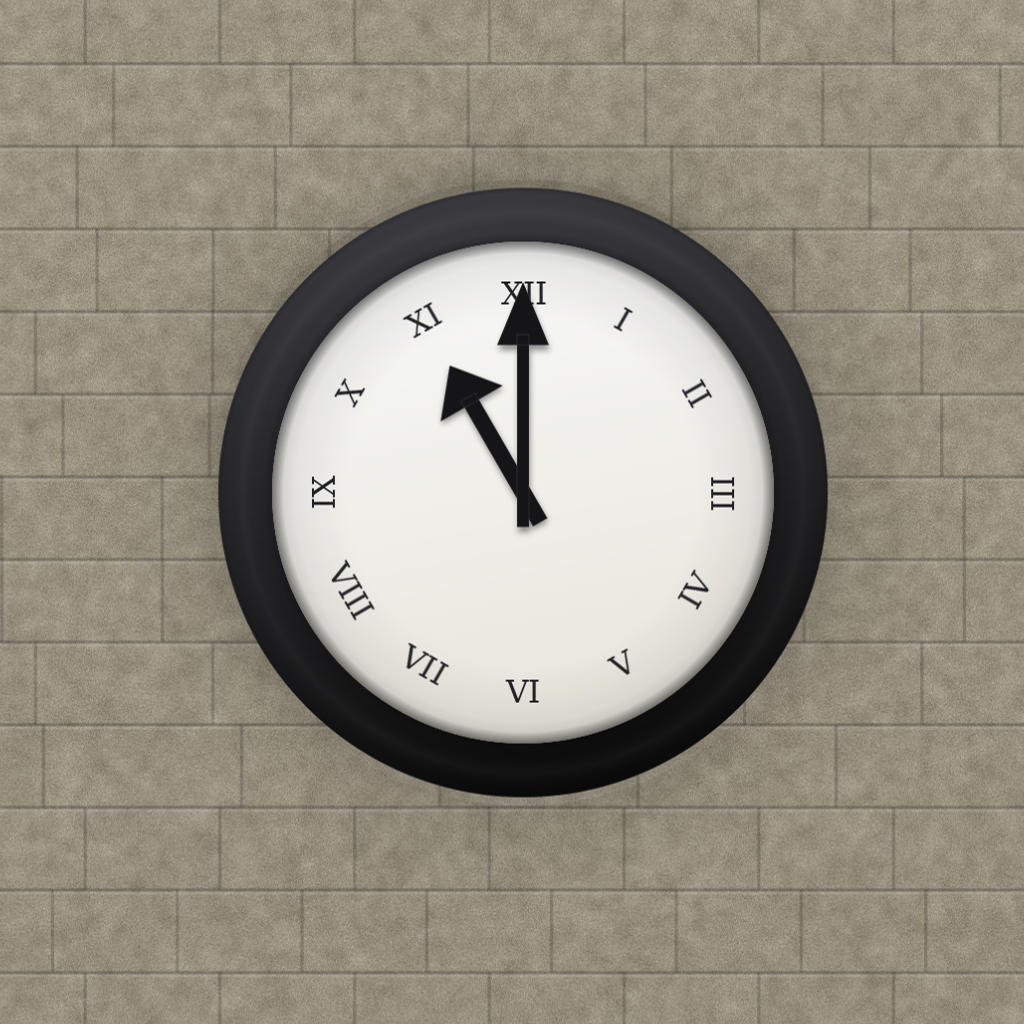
11:00
